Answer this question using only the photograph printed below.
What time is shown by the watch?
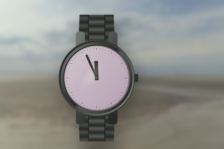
11:56
